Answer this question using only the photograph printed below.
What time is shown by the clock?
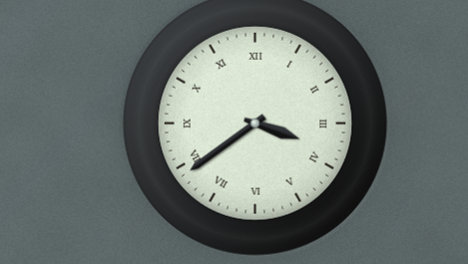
3:39
